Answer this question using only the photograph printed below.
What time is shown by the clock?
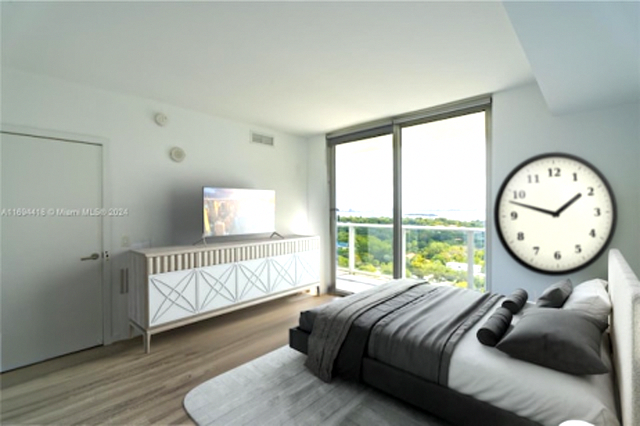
1:48
